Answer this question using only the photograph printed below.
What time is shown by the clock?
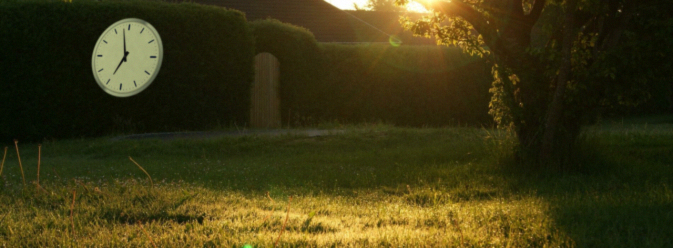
6:58
